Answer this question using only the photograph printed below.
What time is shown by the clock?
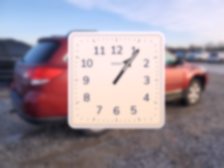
1:06
